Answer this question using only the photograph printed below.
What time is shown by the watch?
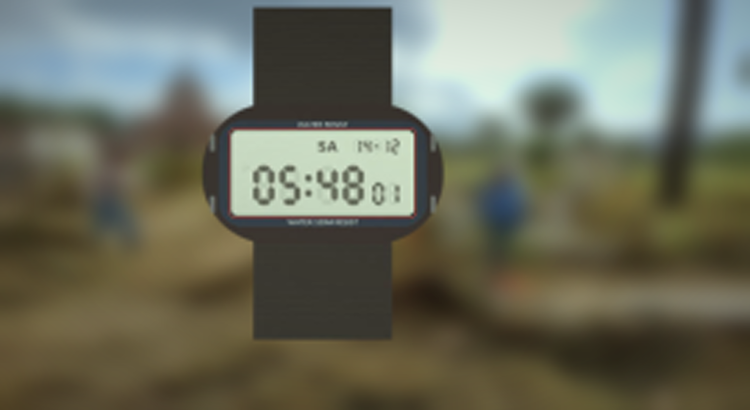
5:48:01
